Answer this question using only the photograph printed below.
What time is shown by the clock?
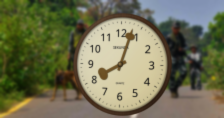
8:03
